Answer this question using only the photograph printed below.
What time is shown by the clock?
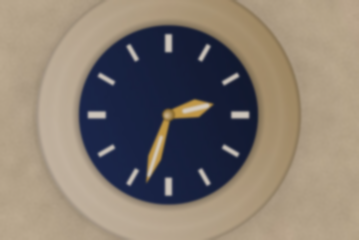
2:33
